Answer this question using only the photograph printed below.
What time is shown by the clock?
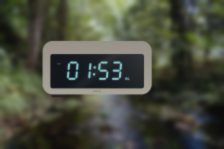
1:53
